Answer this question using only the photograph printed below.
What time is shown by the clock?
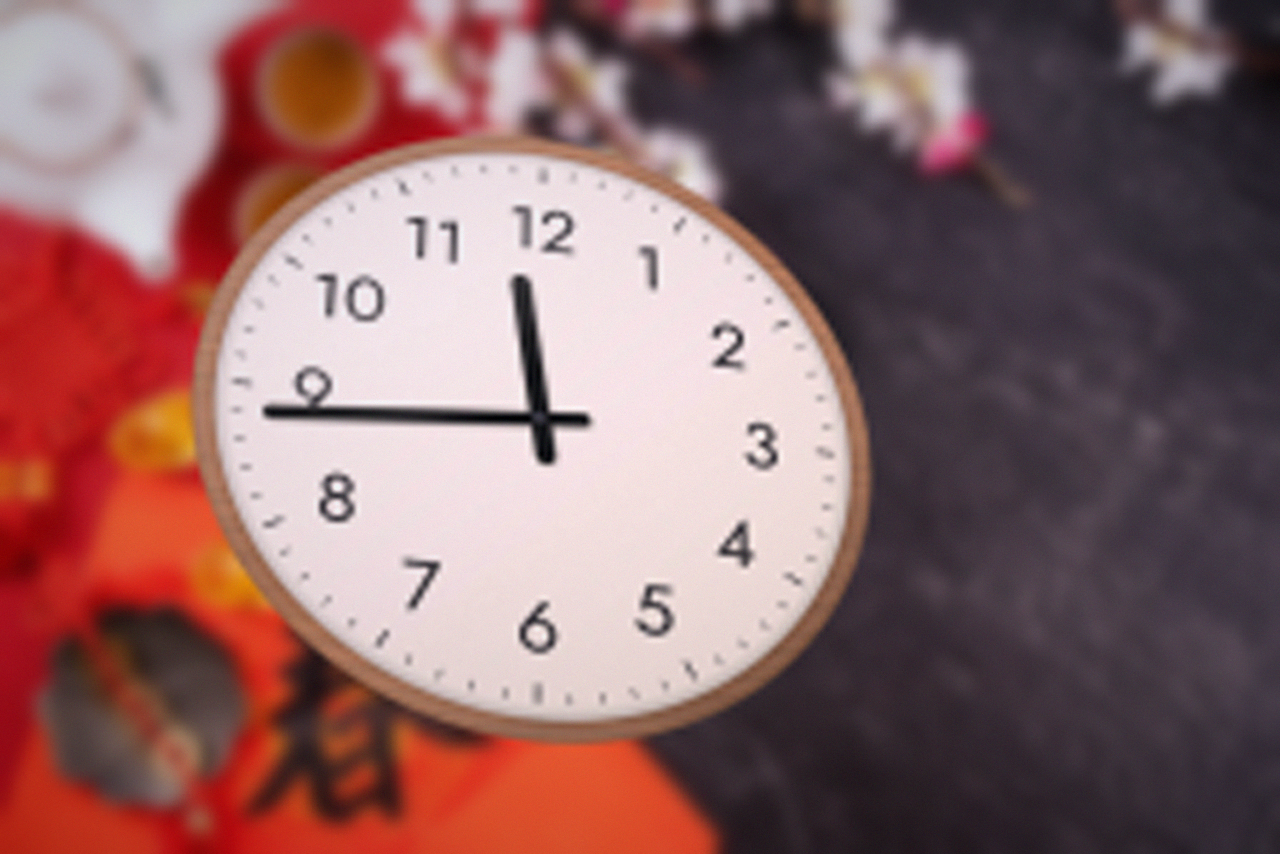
11:44
